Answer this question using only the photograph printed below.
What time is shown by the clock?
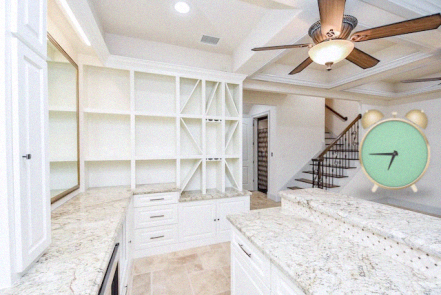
6:45
